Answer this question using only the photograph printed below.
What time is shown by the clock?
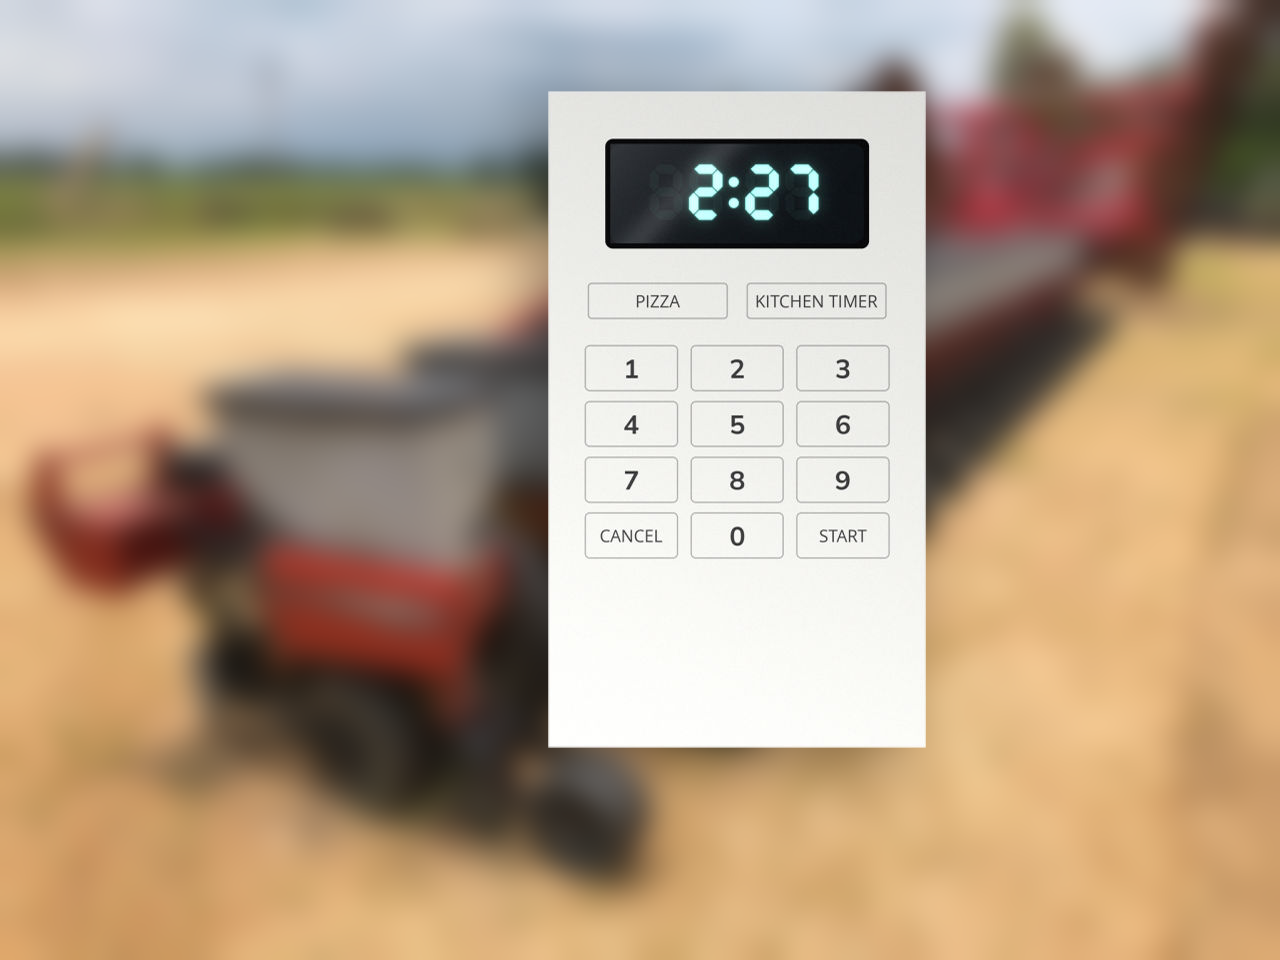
2:27
